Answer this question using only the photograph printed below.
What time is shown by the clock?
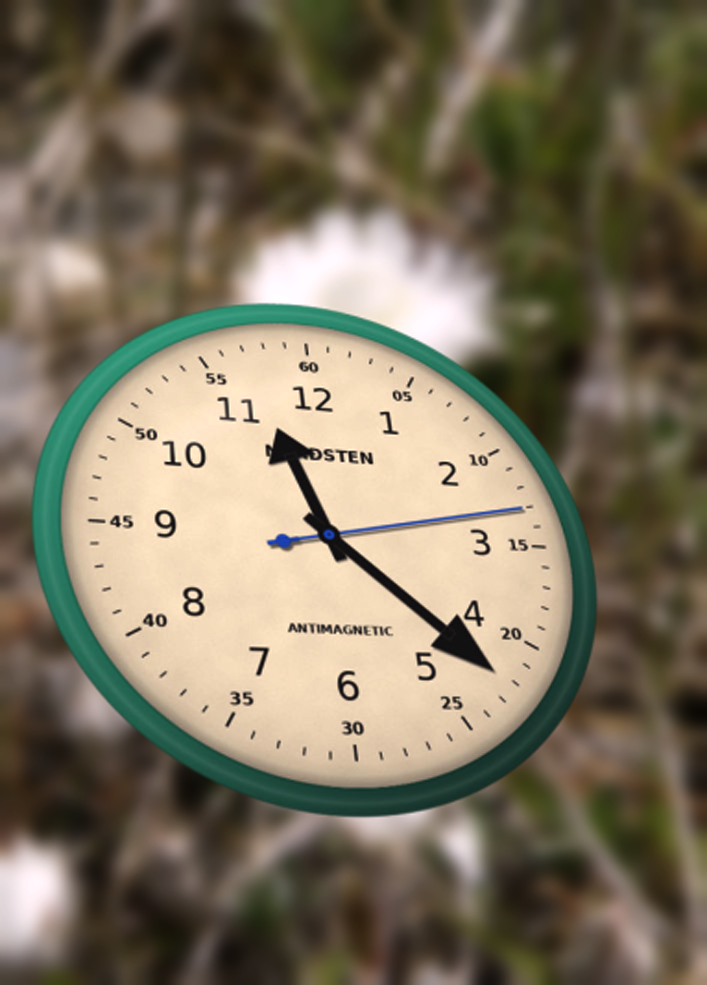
11:22:13
